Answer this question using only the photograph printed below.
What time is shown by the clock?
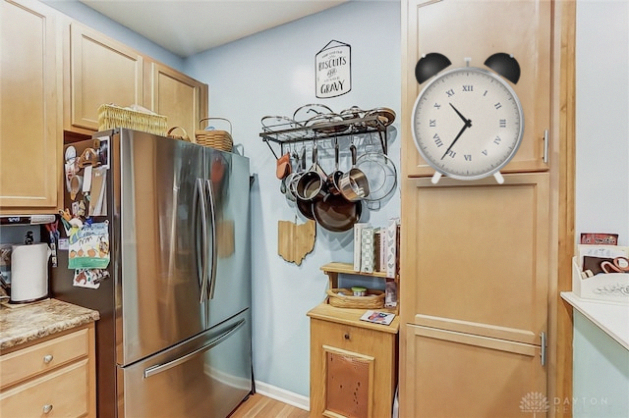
10:36
